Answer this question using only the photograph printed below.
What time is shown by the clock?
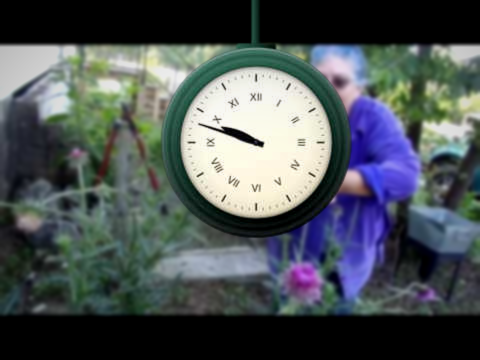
9:48
